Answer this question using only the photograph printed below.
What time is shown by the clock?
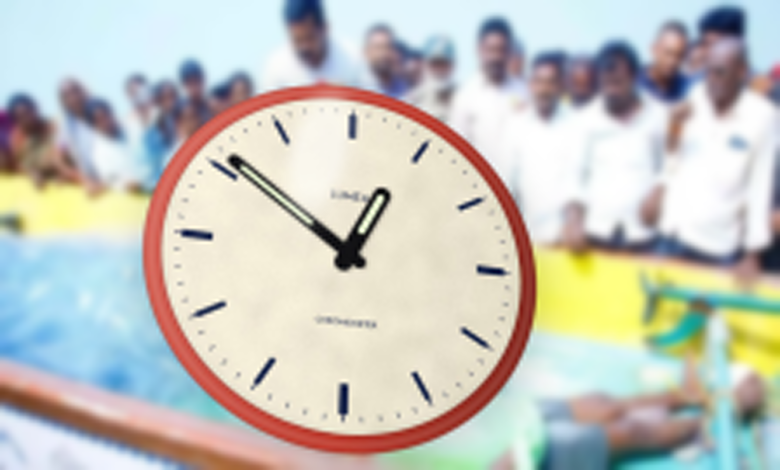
12:51
